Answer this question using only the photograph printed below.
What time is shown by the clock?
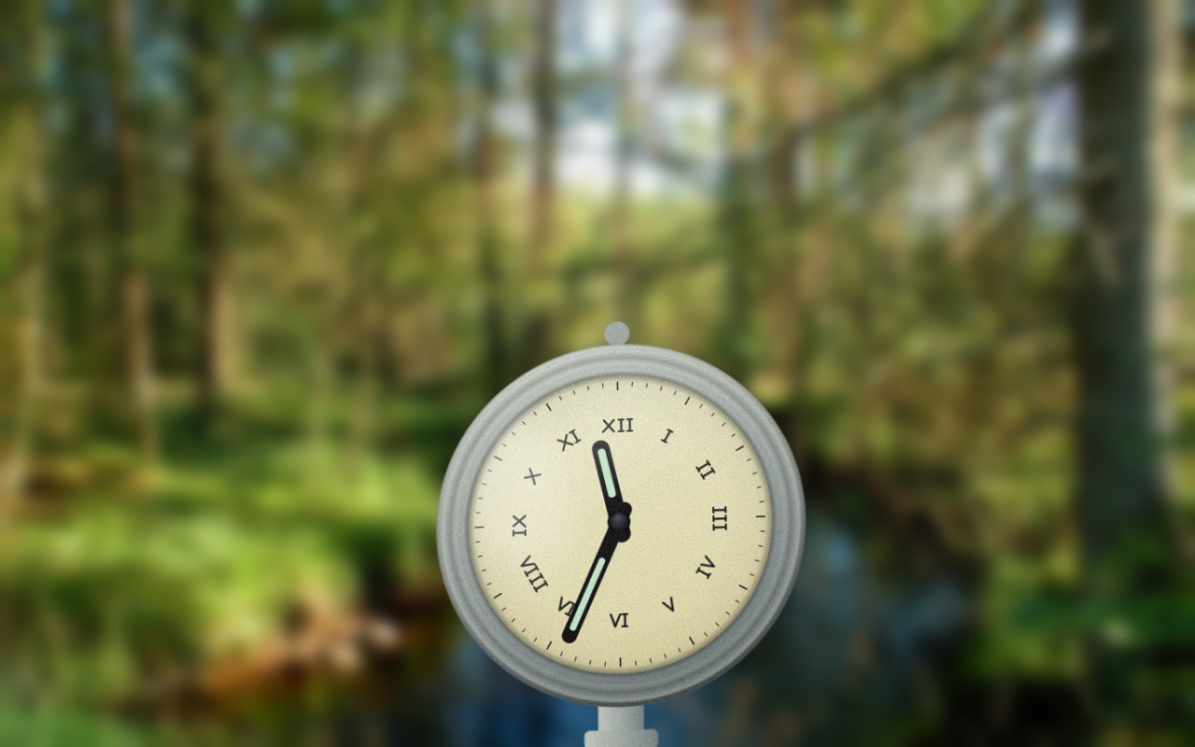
11:34
